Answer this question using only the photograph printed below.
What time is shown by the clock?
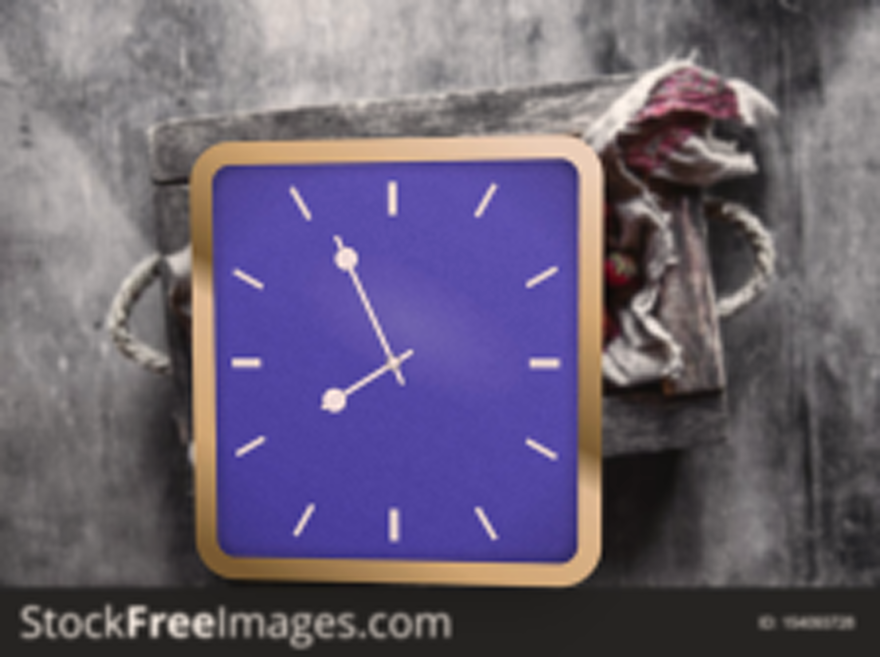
7:56
